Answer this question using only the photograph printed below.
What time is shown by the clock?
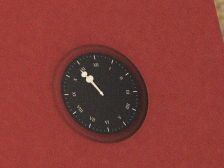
10:54
